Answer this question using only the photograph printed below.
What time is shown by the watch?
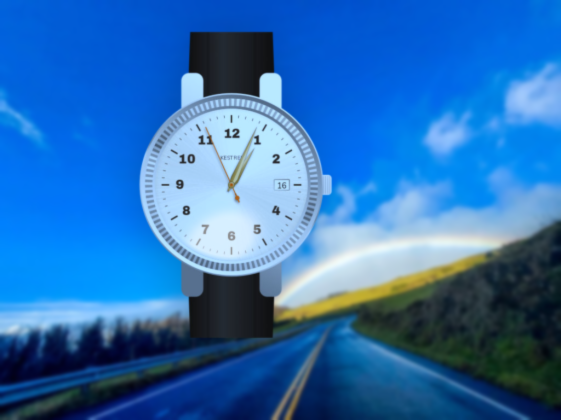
1:03:56
